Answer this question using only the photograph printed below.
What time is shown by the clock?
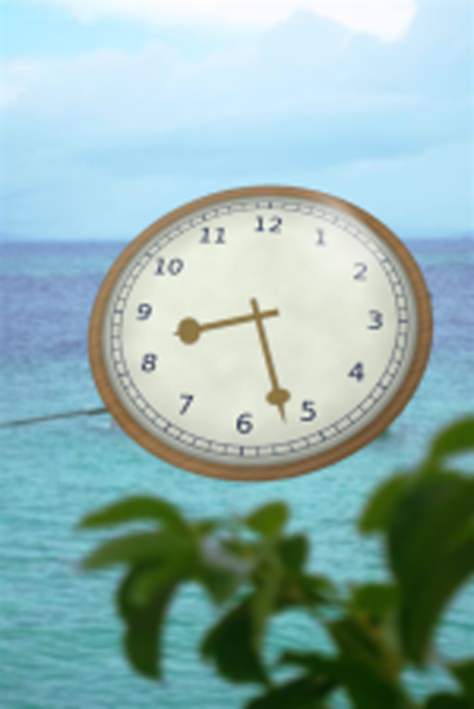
8:27
